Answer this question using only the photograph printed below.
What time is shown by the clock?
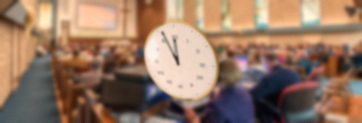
11:56
